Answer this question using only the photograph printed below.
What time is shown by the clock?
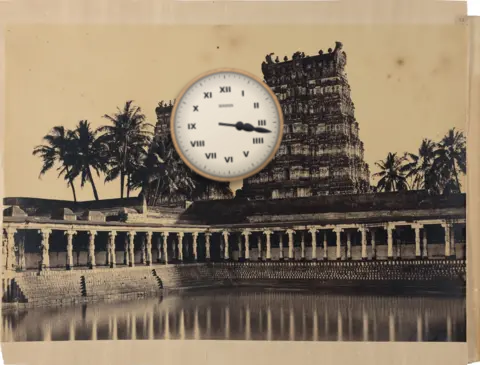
3:17
